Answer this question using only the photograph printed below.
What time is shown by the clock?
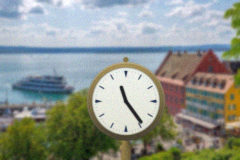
11:24
